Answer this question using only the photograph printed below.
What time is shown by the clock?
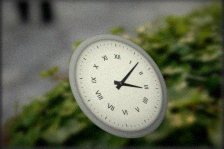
3:07
